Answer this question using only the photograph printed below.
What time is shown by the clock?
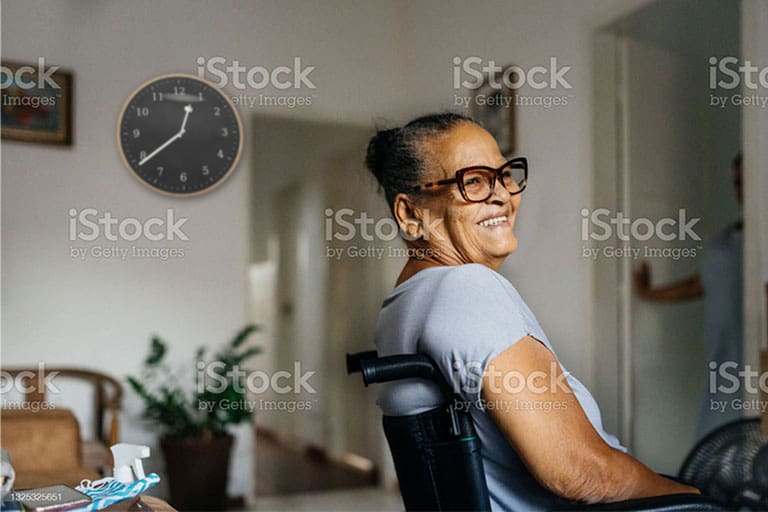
12:39
